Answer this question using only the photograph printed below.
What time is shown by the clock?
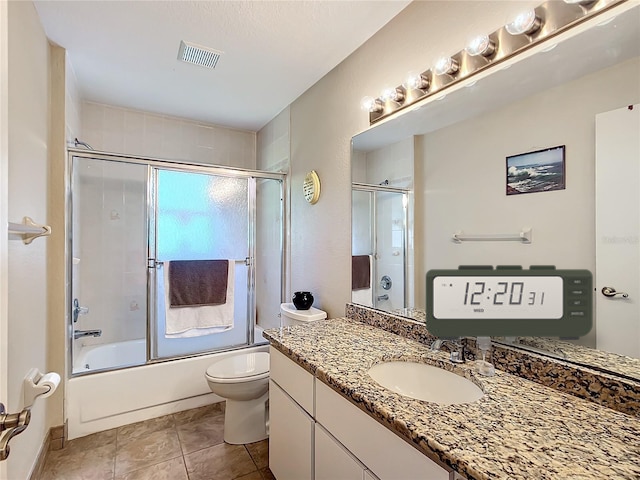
12:20:31
